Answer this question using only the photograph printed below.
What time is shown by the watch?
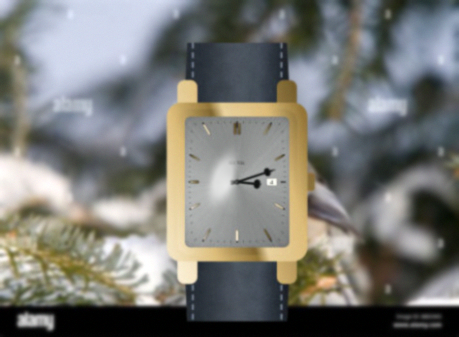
3:12
